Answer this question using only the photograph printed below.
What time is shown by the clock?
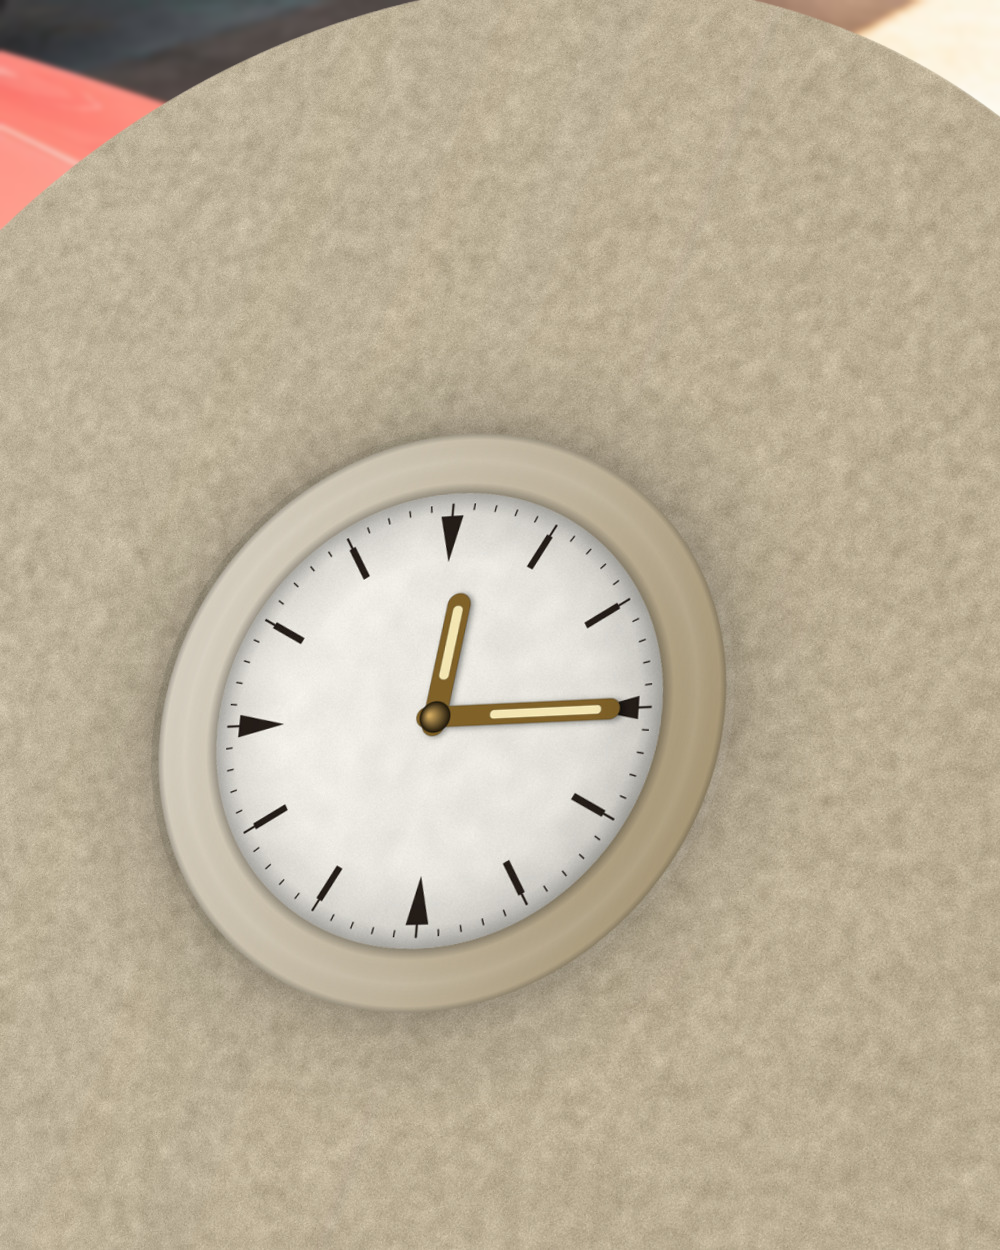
12:15
